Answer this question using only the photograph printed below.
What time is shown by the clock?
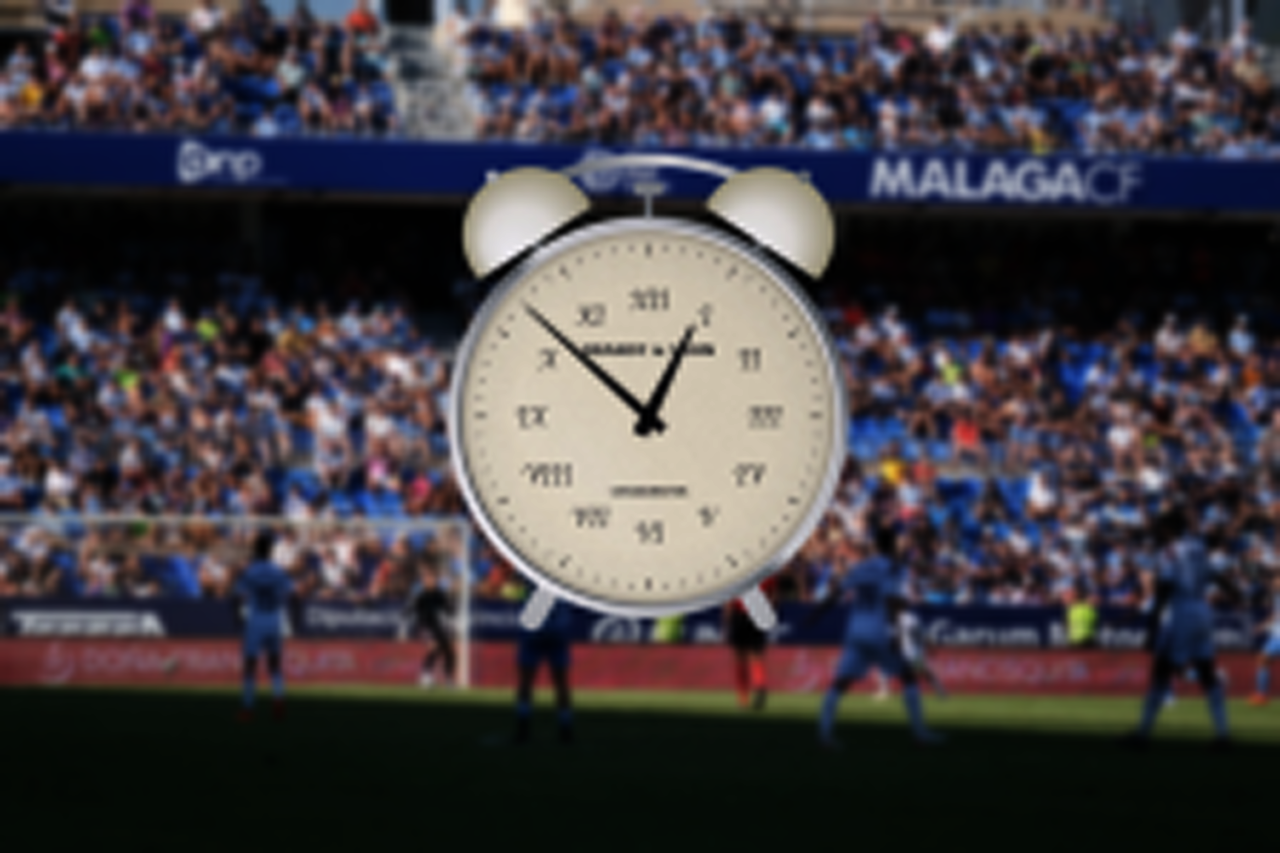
12:52
